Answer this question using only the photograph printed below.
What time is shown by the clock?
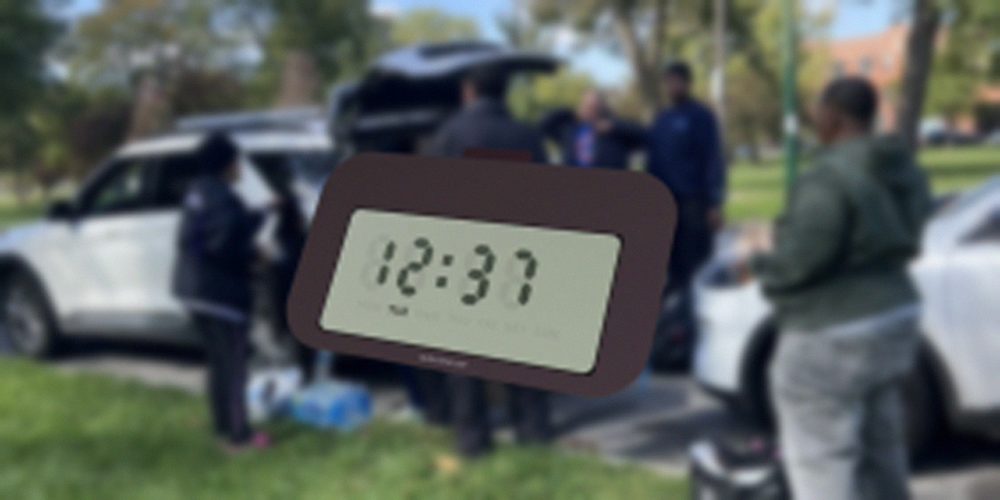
12:37
